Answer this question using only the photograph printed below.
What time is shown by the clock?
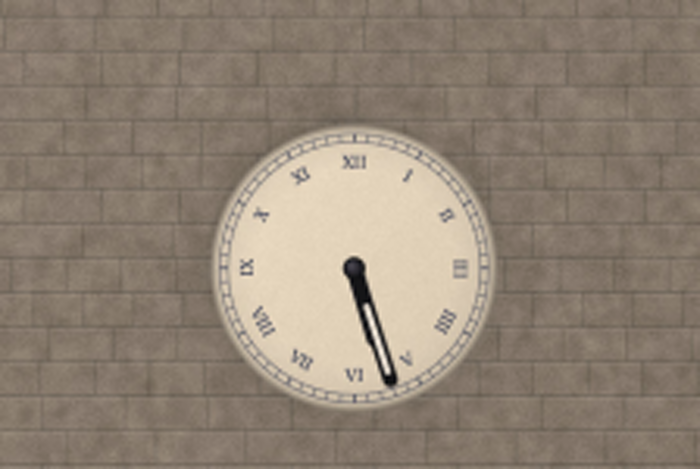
5:27
